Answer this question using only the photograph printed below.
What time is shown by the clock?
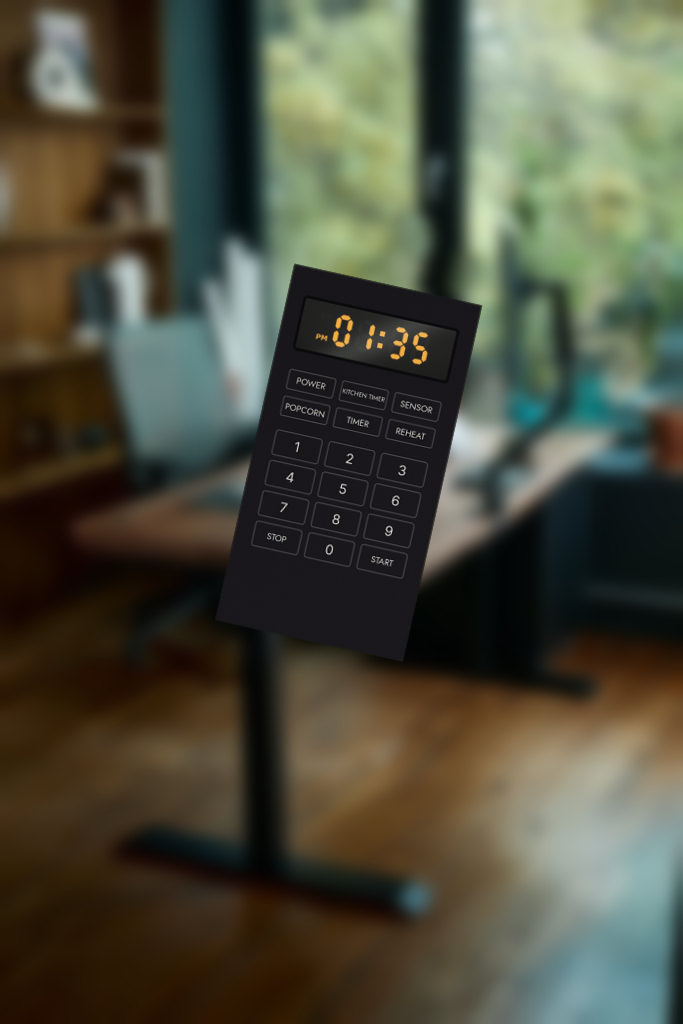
1:35
